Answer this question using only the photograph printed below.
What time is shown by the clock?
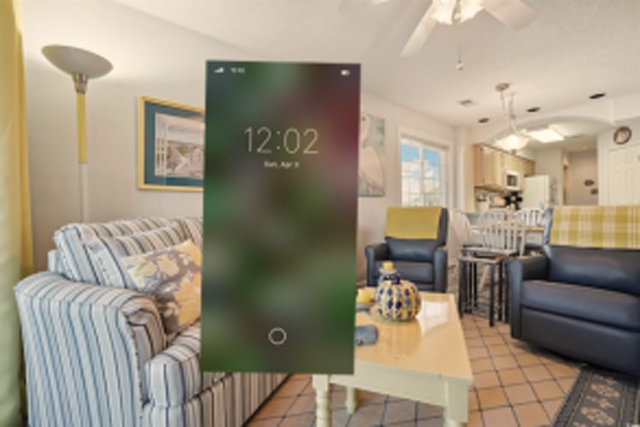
12:02
